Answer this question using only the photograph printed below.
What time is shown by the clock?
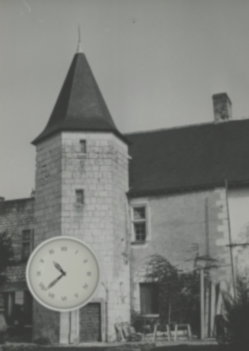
10:38
